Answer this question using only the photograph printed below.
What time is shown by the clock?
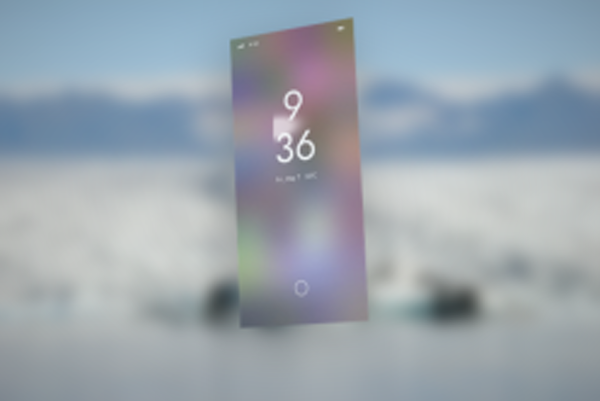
9:36
